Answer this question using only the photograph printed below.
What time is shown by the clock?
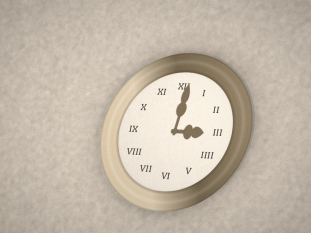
3:01
